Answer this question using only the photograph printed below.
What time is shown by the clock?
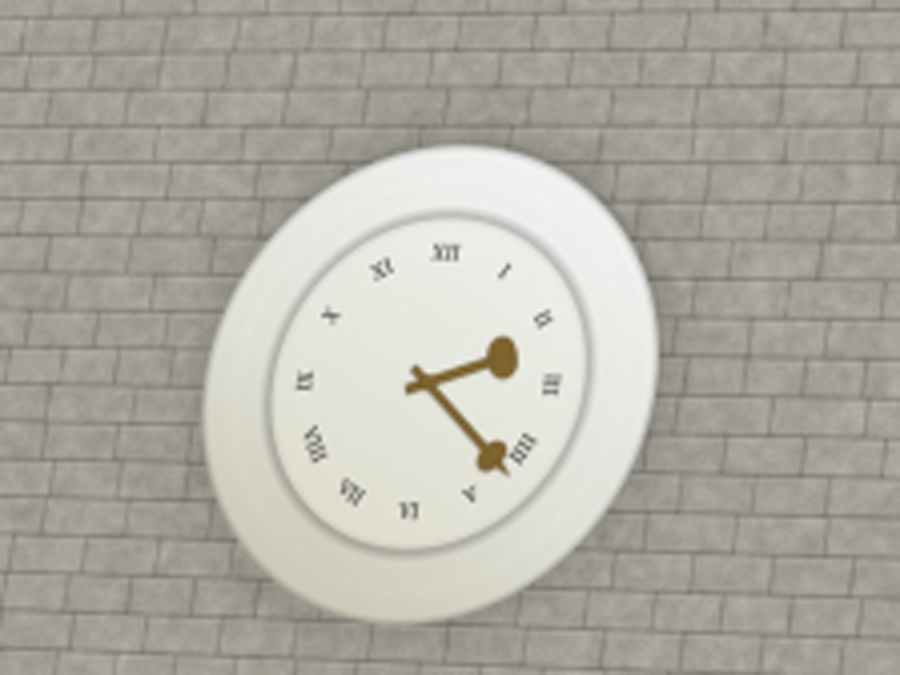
2:22
